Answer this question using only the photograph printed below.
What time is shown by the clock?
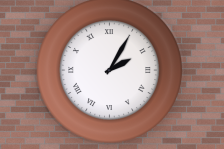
2:05
